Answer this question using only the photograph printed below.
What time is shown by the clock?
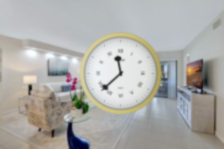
11:38
